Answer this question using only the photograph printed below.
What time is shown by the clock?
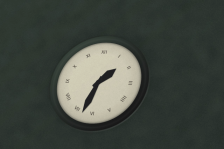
1:33
